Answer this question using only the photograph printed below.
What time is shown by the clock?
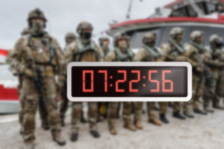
7:22:56
